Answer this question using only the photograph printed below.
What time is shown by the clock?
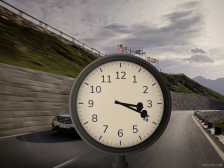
3:19
